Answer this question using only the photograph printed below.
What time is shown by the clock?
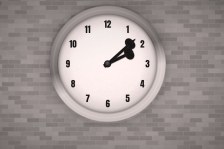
2:08
